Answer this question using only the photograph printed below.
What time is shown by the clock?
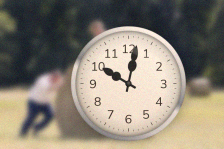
10:02
